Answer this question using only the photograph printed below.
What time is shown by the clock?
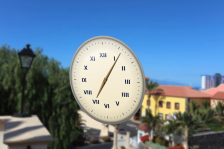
7:06
